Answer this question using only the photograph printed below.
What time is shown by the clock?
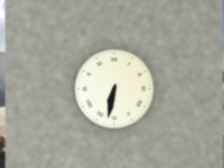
6:32
